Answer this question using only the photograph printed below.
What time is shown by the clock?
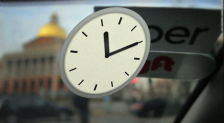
11:10
